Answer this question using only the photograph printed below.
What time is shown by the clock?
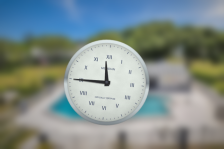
11:45
